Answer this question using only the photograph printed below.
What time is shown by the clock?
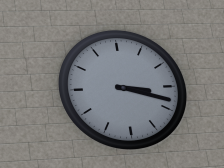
3:18
